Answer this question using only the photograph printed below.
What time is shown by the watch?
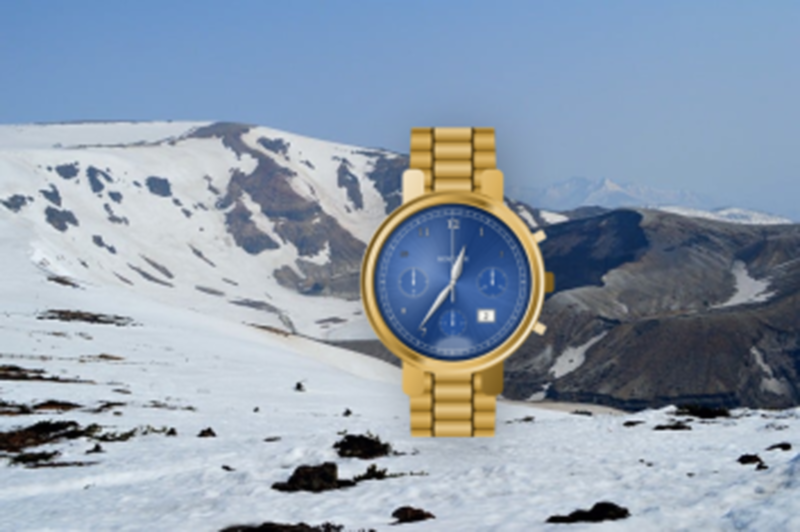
12:36
